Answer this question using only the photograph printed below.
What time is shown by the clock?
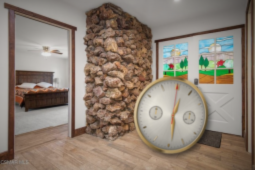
12:29
